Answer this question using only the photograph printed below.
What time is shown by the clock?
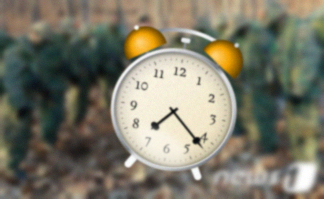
7:22
